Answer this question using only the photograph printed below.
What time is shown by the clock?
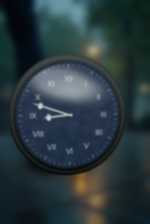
8:48
